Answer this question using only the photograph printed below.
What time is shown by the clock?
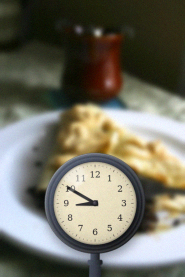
8:50
